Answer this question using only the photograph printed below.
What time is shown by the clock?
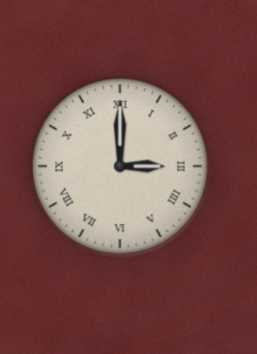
3:00
